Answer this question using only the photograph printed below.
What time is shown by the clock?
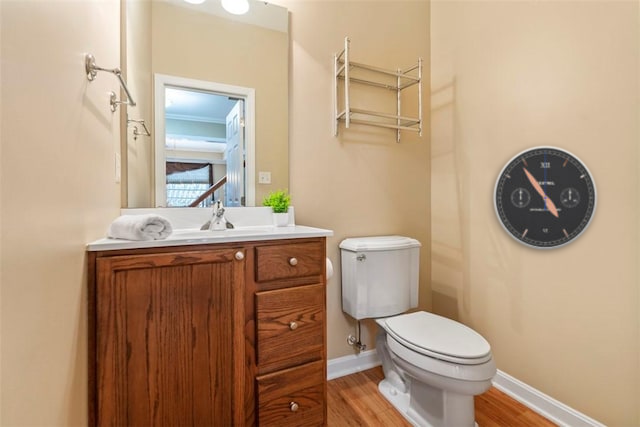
4:54
